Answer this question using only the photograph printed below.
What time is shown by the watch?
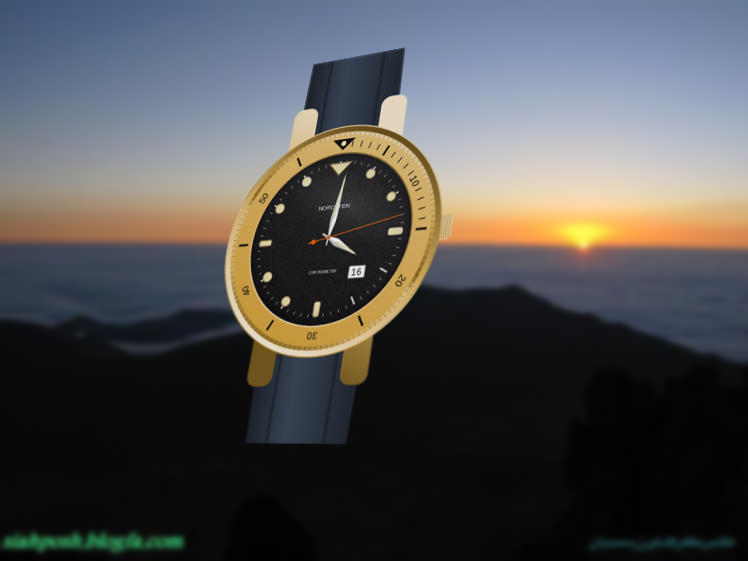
4:01:13
